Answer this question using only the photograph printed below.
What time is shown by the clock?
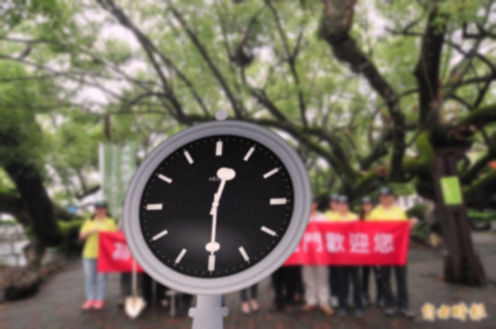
12:30
